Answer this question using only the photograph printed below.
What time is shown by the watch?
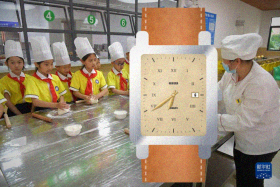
6:39
